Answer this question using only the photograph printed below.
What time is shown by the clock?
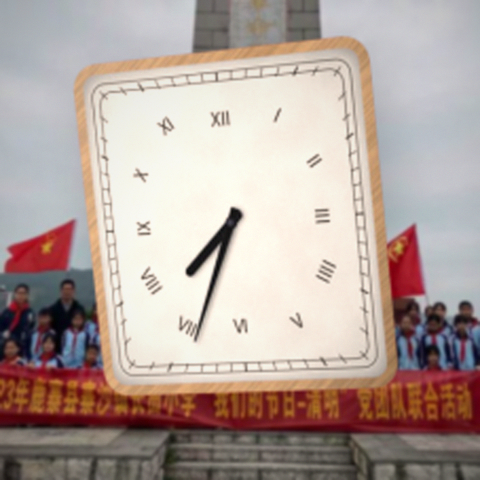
7:34
